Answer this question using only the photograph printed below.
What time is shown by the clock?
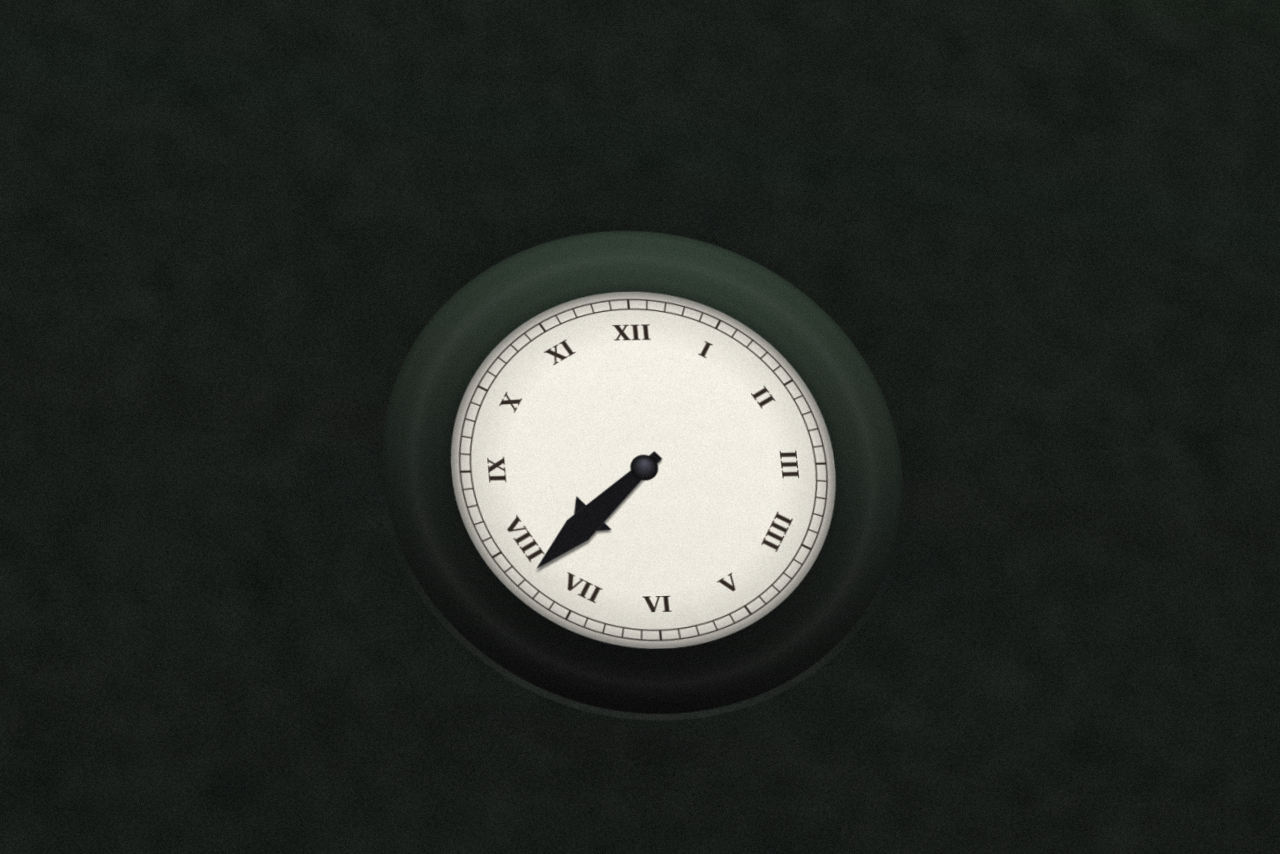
7:38
